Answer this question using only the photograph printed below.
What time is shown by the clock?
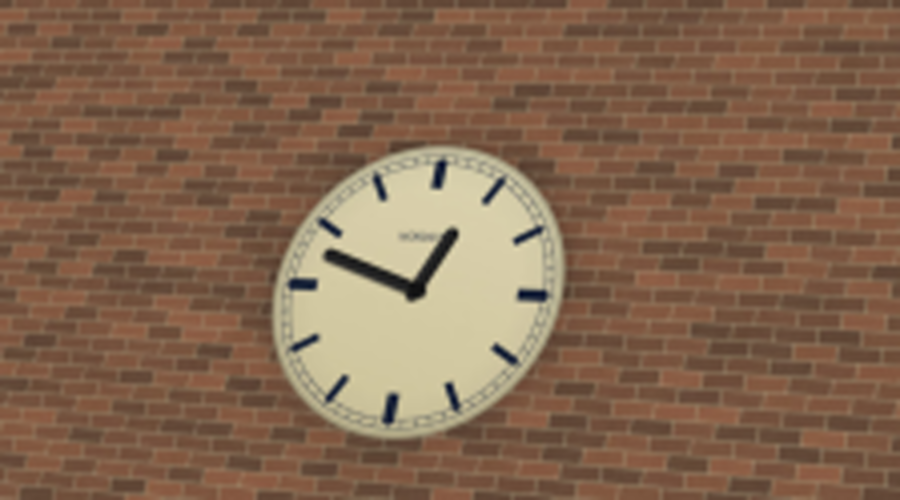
12:48
